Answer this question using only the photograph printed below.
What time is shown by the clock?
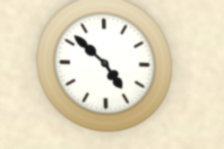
4:52
